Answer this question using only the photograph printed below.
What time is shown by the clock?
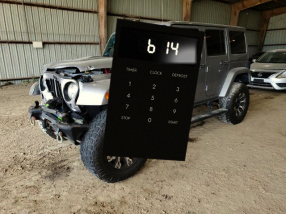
6:14
